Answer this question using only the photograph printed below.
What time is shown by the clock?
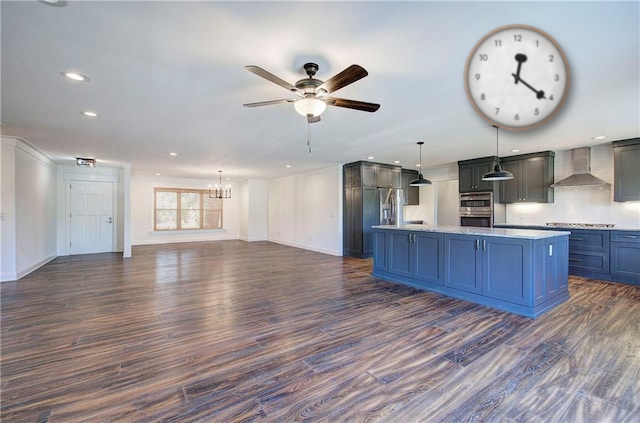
12:21
